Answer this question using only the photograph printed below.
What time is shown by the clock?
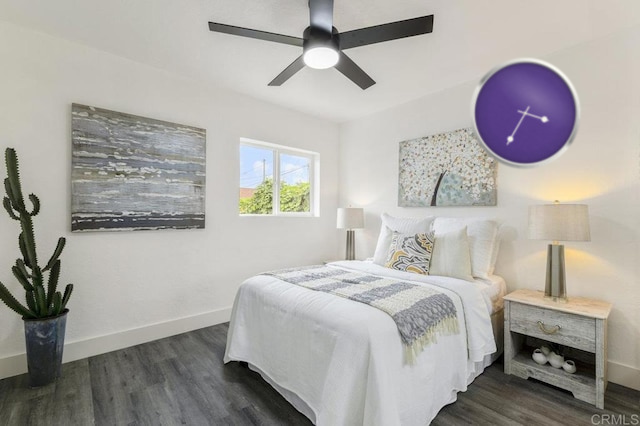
3:35
